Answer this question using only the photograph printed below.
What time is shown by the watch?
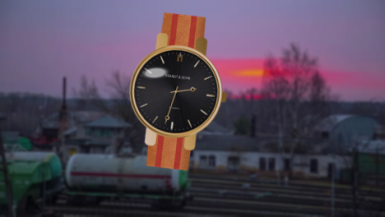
2:32
